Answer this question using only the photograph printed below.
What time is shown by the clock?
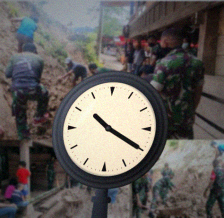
10:20
